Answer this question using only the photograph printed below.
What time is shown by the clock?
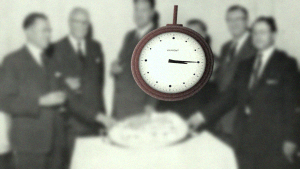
3:15
